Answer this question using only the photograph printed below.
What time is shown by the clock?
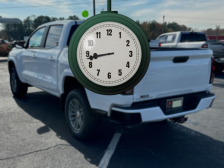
8:43
